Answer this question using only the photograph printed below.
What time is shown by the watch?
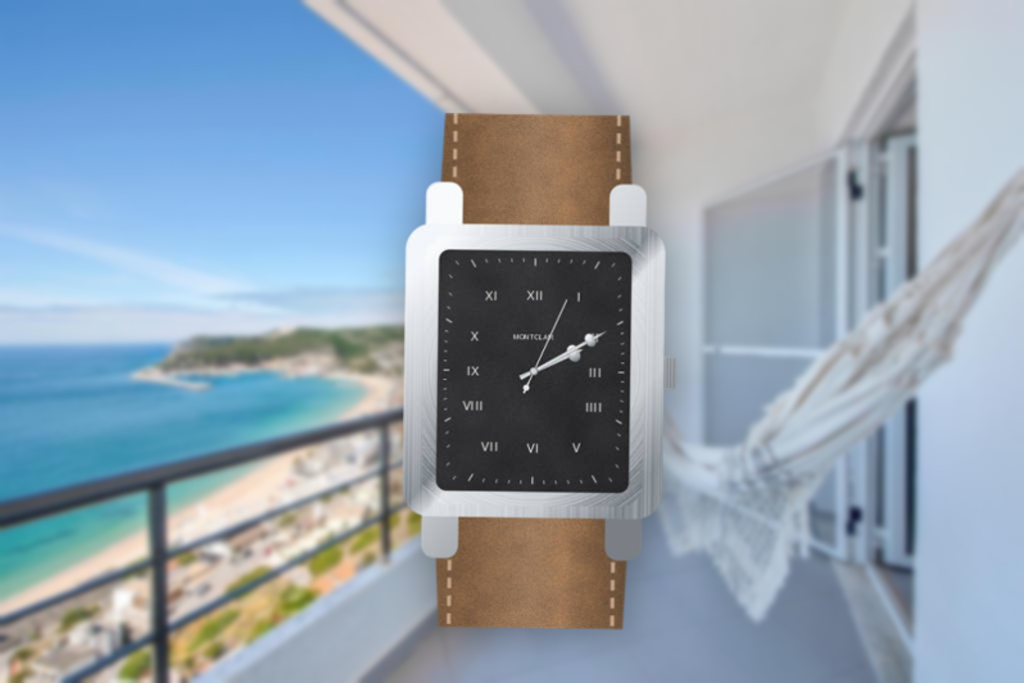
2:10:04
